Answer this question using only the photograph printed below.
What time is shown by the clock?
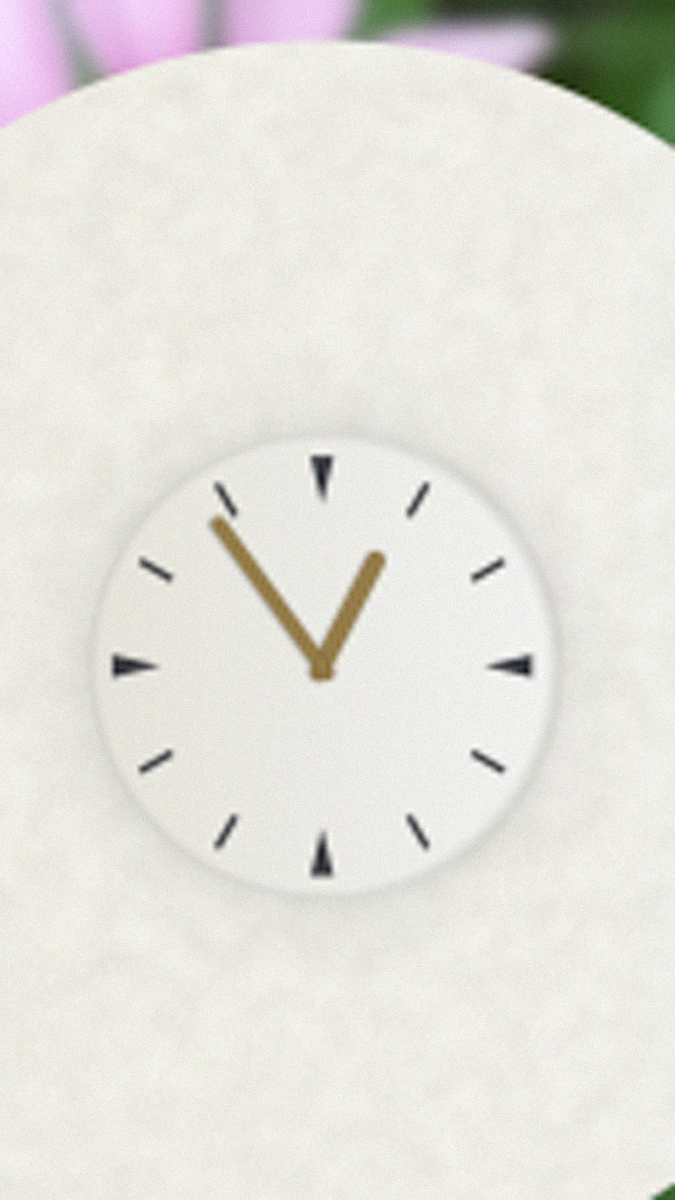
12:54
